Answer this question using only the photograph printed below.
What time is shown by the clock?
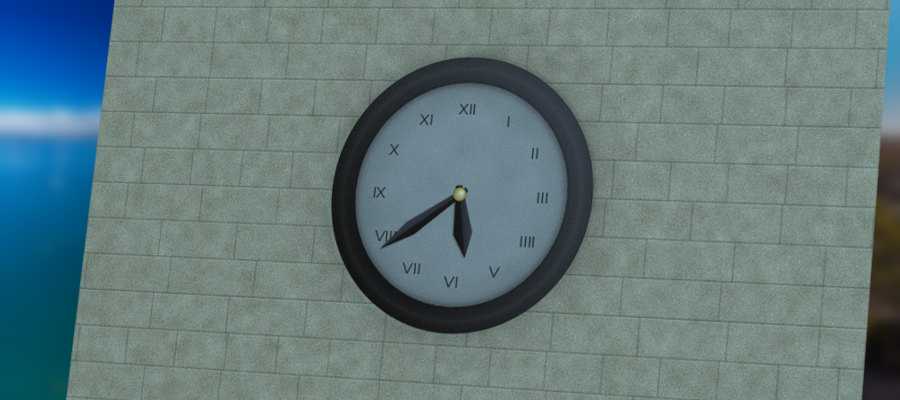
5:39
